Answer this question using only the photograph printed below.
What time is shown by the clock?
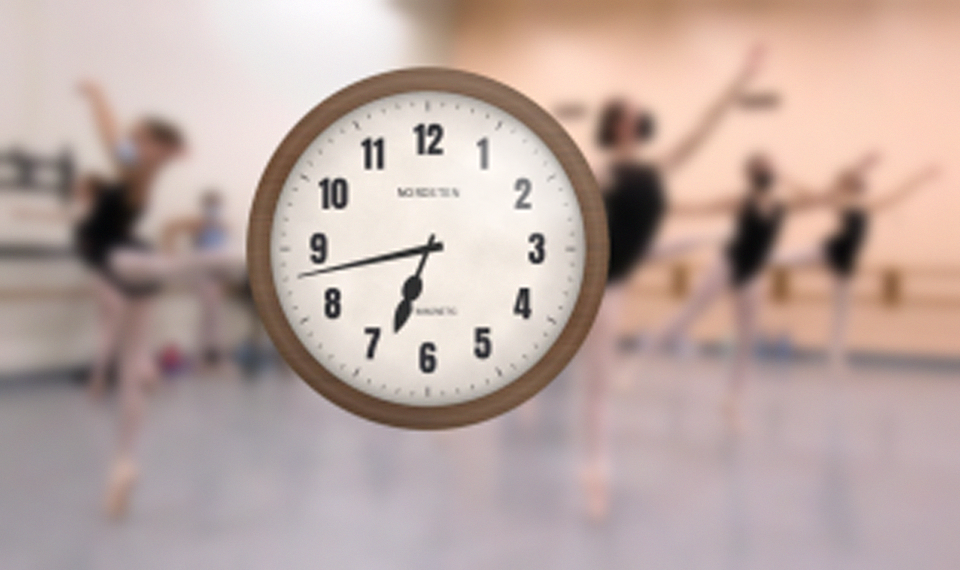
6:43
